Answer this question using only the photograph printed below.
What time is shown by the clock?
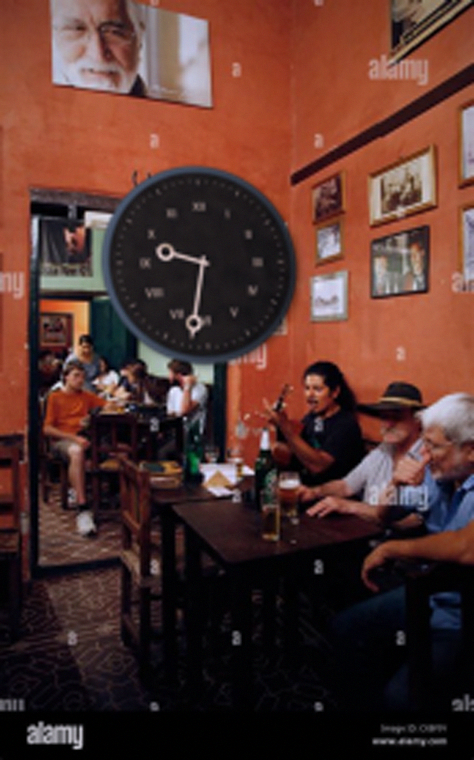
9:32
